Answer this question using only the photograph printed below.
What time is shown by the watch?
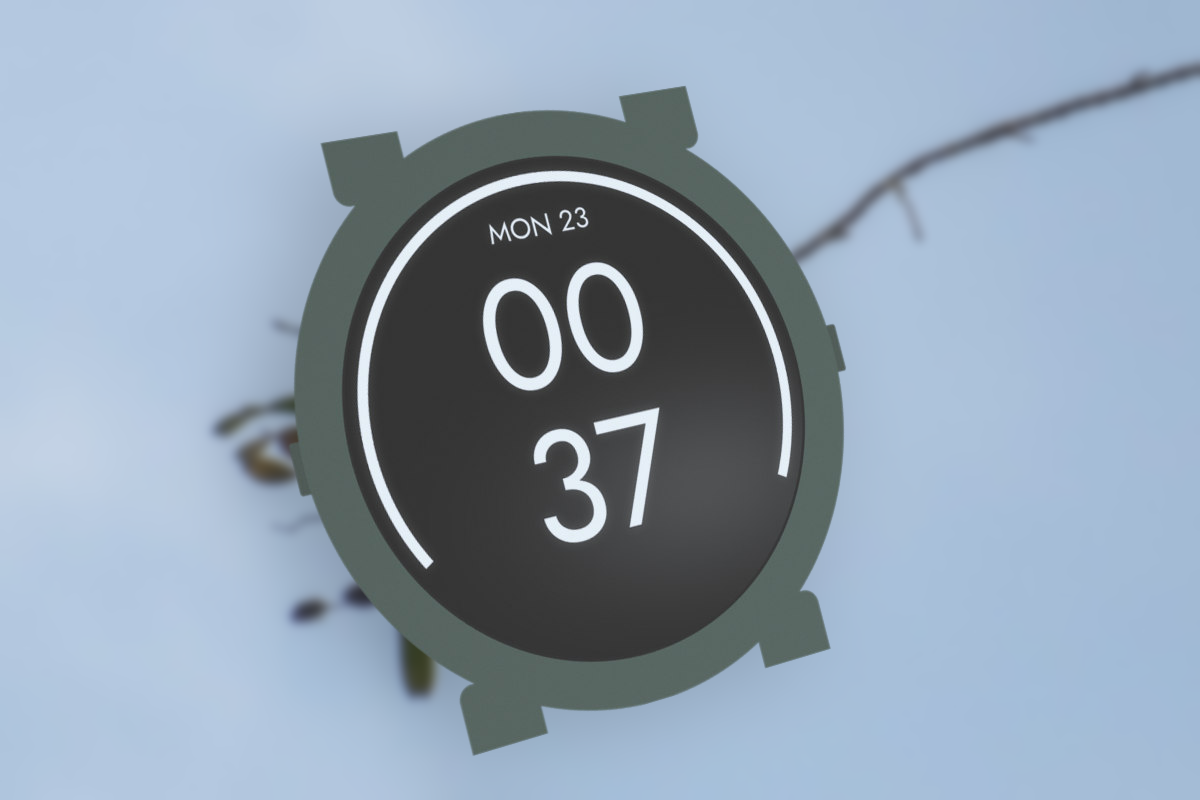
0:37
